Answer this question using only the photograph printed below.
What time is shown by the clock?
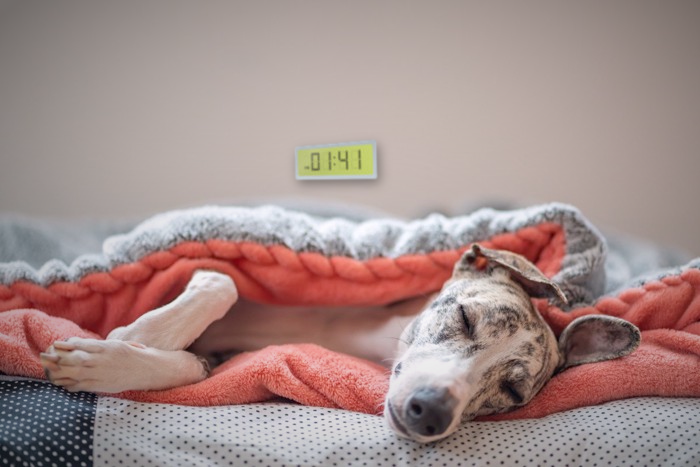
1:41
